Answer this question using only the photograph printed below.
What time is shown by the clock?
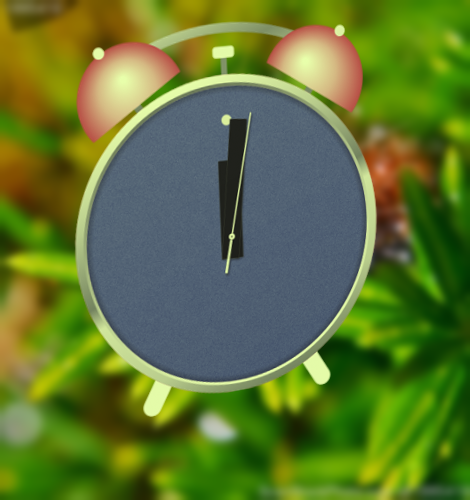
12:01:02
